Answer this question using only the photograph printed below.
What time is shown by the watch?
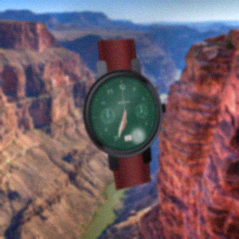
6:34
